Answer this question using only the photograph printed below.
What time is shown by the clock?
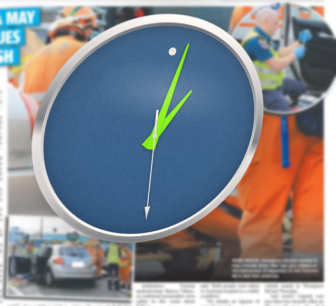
1:01:29
